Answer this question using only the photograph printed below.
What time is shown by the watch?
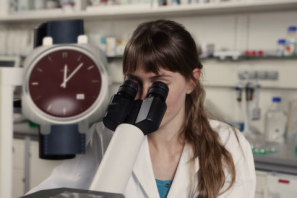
12:07
